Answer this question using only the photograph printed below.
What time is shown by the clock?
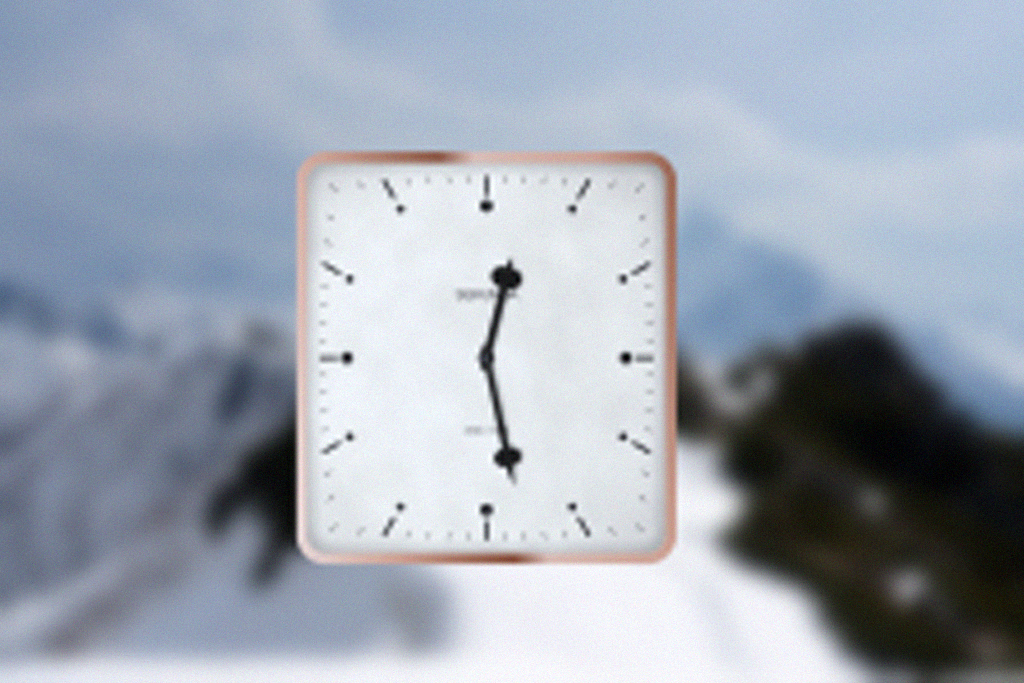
12:28
